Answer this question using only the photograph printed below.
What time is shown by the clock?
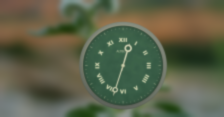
12:33
